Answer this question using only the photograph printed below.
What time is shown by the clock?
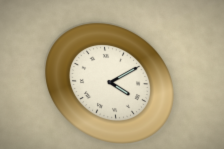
4:10
